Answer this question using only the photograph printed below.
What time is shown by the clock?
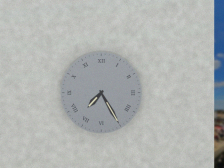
7:25
